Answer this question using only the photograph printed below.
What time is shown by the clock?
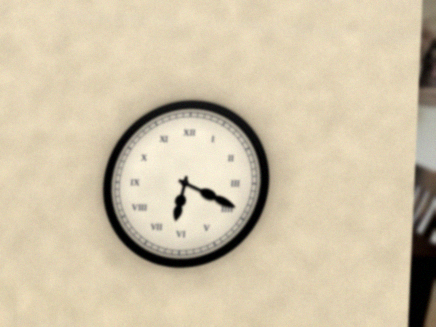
6:19
